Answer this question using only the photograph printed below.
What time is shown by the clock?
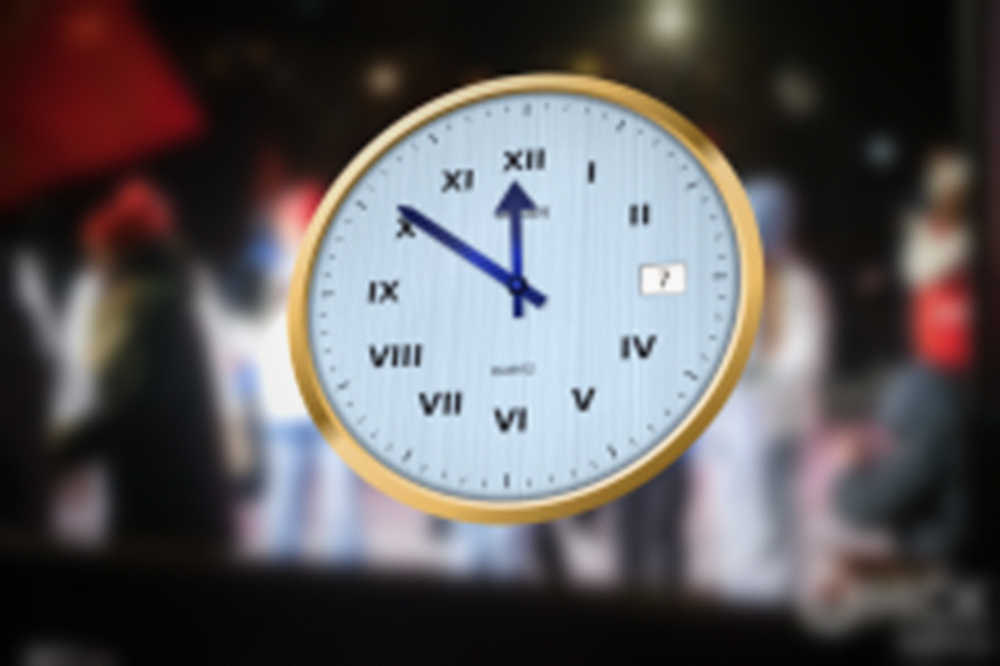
11:51
